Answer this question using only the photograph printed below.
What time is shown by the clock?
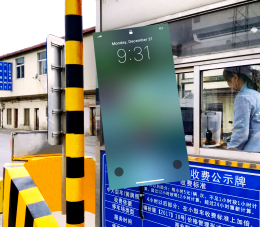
9:31
